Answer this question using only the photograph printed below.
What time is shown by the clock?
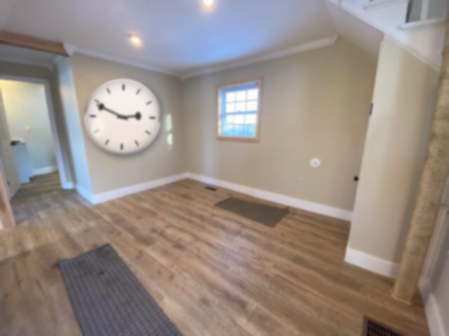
2:49
